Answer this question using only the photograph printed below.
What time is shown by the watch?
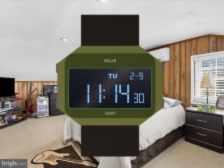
11:14:30
